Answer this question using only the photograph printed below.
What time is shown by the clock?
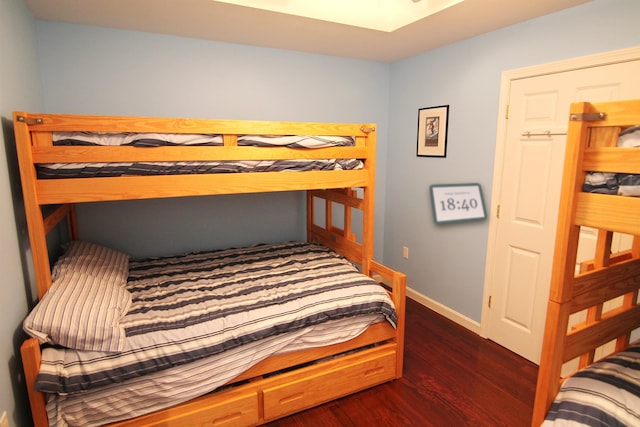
18:40
